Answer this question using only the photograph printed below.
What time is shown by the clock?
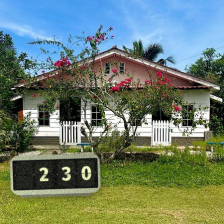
2:30
